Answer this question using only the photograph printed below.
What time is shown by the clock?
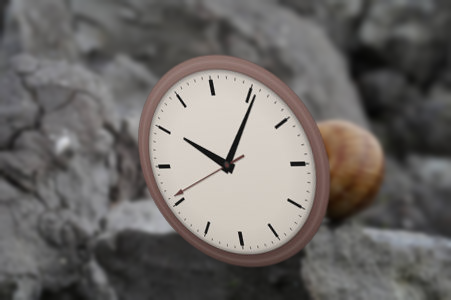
10:05:41
